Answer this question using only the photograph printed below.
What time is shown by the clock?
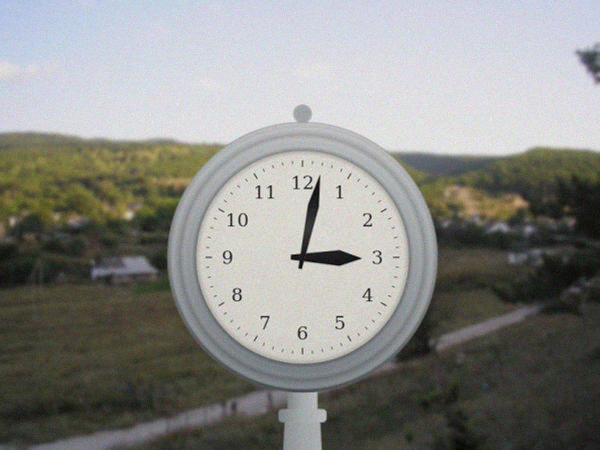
3:02
